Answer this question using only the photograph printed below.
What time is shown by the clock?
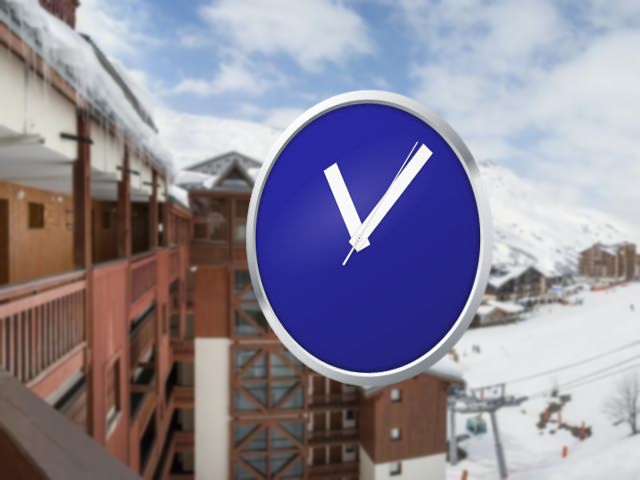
11:07:06
